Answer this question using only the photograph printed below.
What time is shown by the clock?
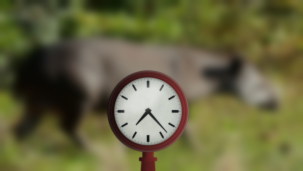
7:23
